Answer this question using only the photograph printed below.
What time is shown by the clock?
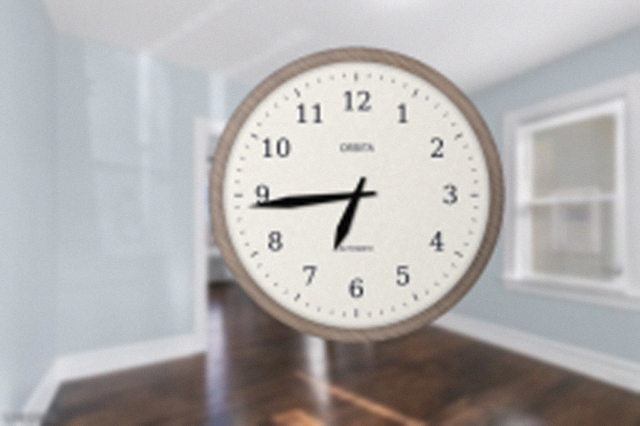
6:44
